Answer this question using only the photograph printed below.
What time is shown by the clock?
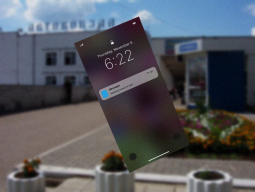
6:22
